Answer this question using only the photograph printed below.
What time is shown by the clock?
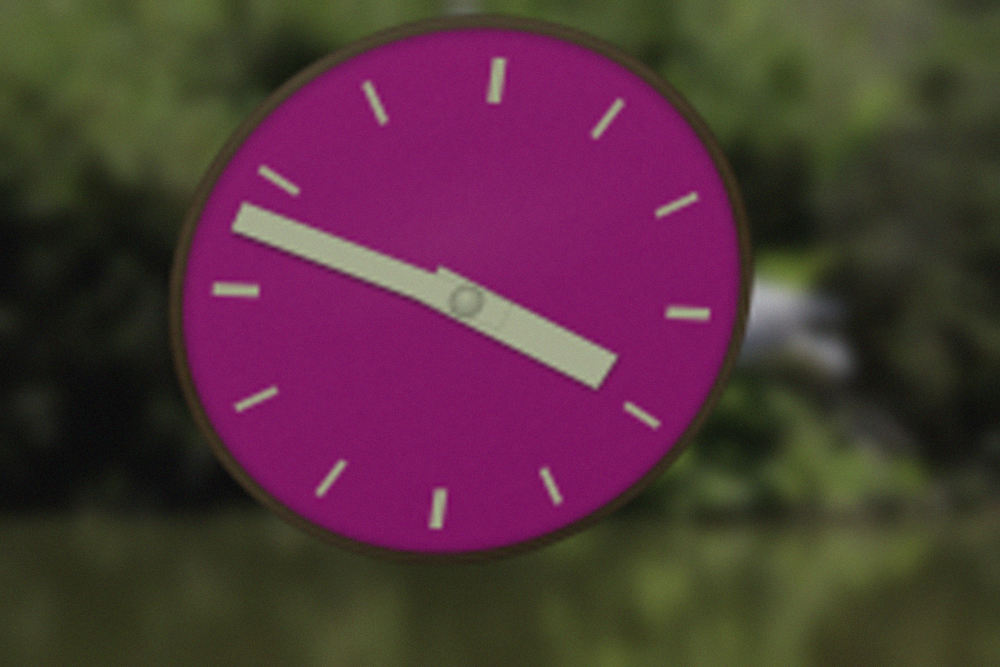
3:48
